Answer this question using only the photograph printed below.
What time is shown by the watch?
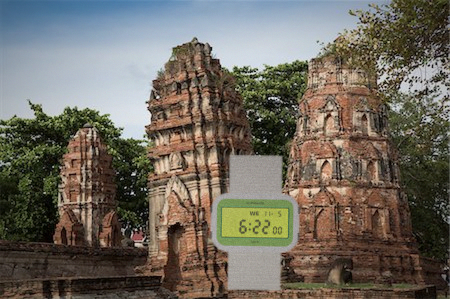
6:22
